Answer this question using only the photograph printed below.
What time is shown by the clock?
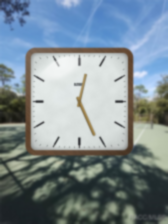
12:26
